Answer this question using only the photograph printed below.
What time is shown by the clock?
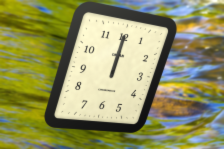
12:00
